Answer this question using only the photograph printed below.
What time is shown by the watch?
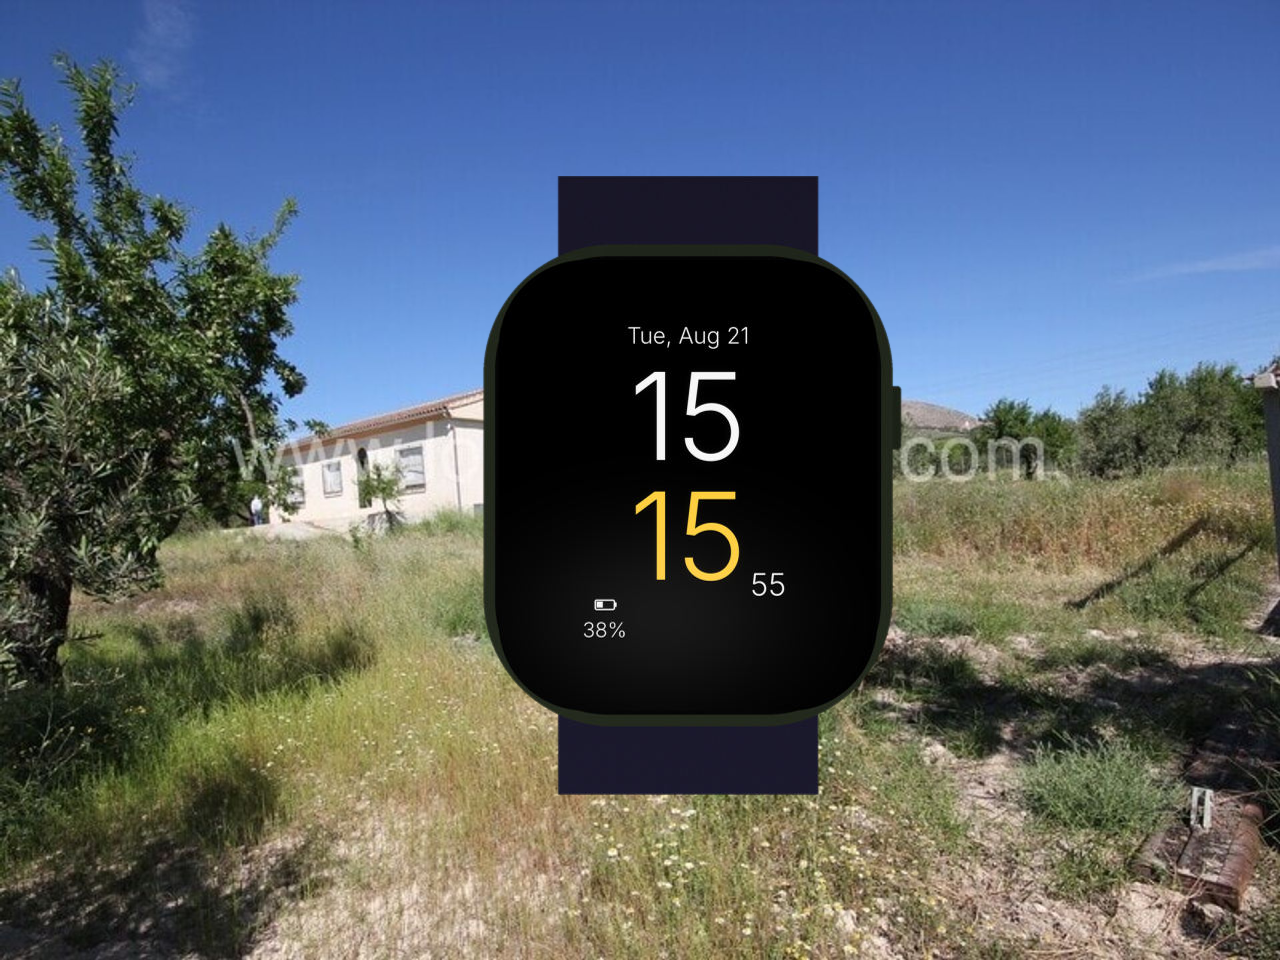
15:15:55
